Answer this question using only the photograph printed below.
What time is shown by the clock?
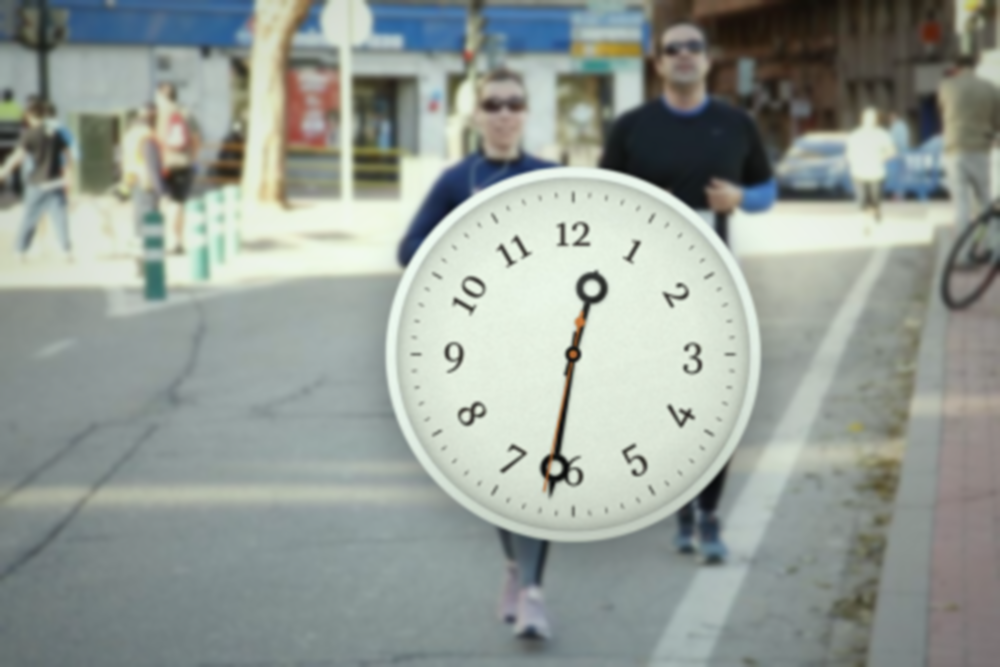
12:31:32
